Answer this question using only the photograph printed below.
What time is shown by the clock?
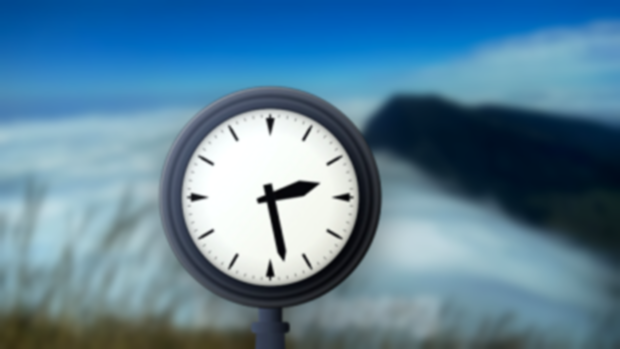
2:28
